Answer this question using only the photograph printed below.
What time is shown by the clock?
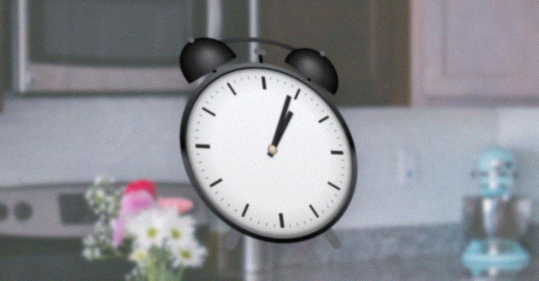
1:04
